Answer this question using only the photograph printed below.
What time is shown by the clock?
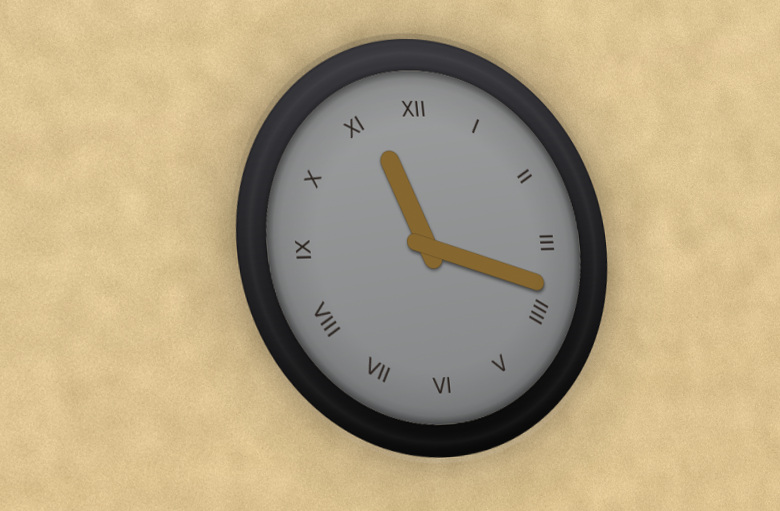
11:18
